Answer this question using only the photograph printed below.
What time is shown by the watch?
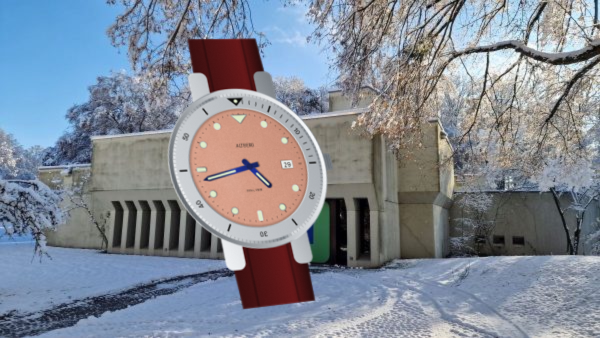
4:43
